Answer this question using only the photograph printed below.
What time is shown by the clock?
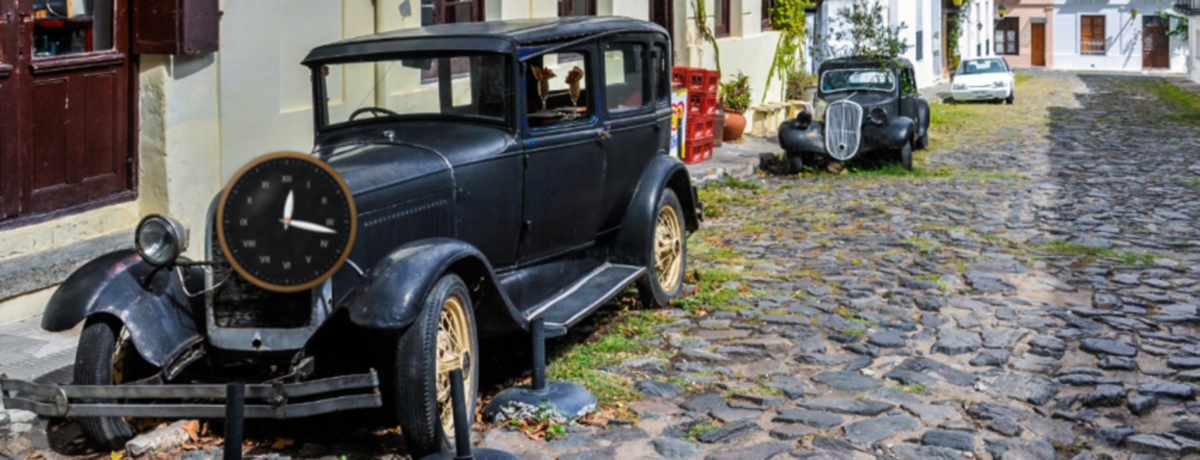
12:17
